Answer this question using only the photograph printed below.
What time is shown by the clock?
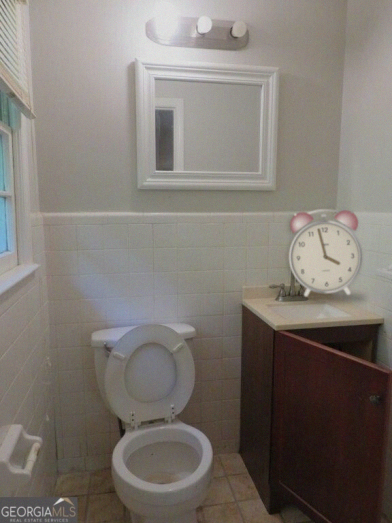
3:58
